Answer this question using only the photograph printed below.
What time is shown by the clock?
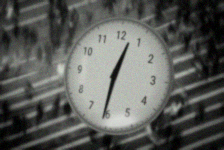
12:31
